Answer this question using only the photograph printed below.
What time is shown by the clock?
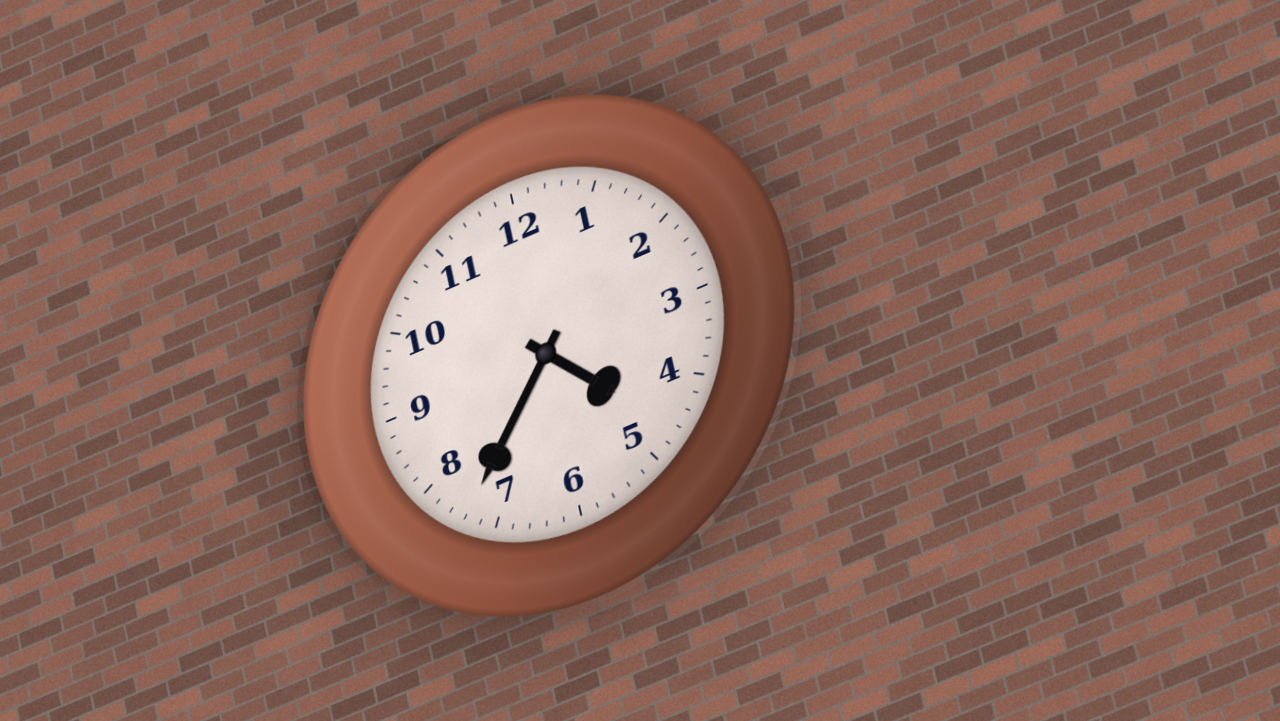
4:37
